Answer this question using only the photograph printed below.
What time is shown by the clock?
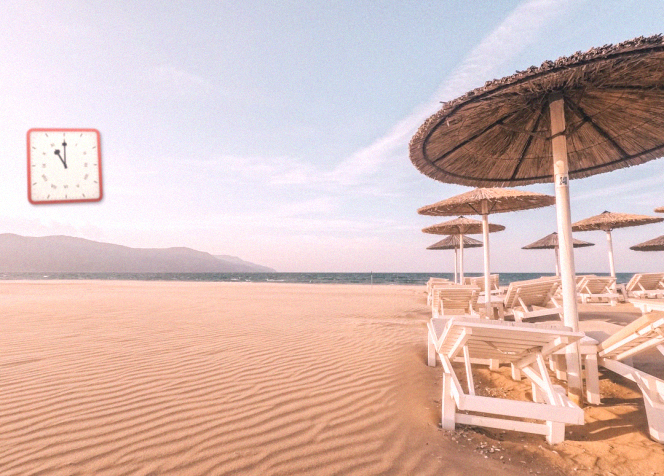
11:00
